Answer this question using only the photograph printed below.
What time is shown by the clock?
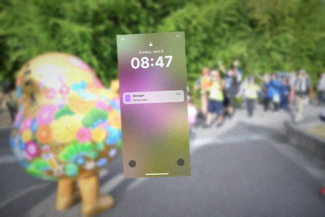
8:47
